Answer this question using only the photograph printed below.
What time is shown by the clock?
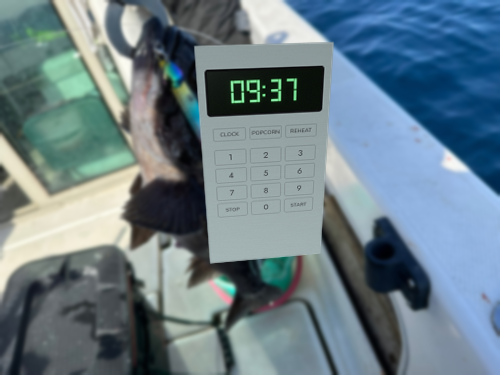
9:37
